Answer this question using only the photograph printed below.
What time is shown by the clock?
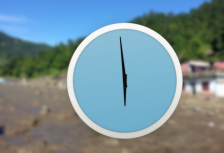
5:59
